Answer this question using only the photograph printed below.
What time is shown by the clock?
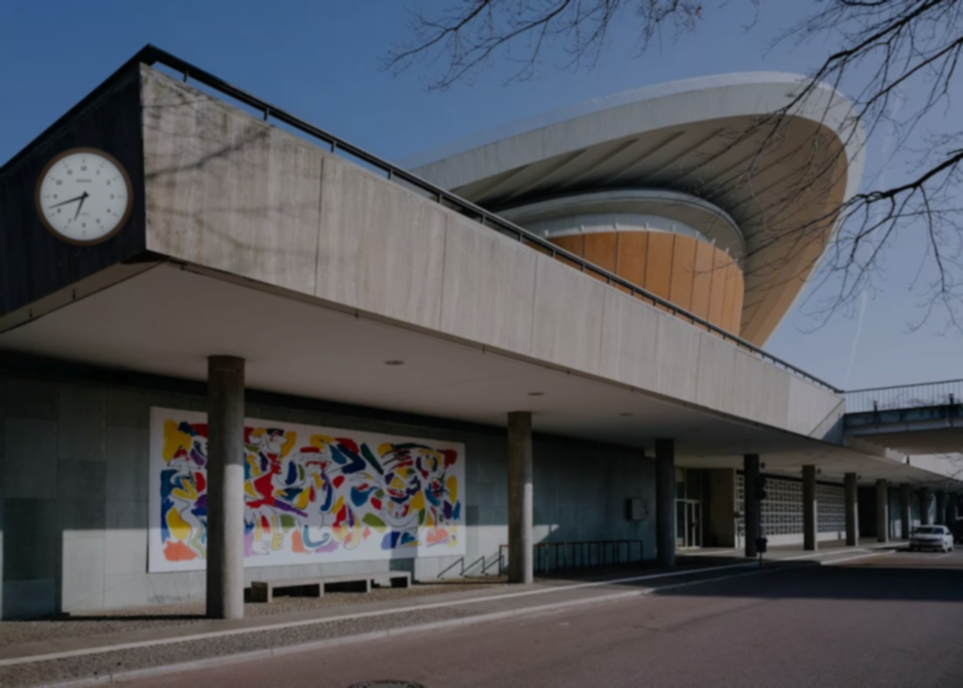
6:42
